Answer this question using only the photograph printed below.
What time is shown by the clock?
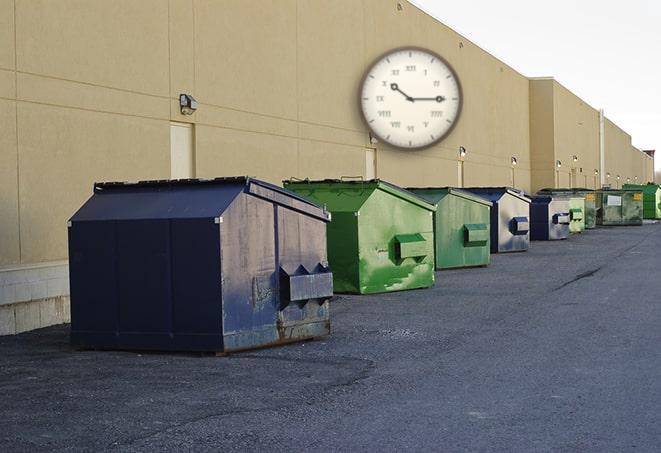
10:15
